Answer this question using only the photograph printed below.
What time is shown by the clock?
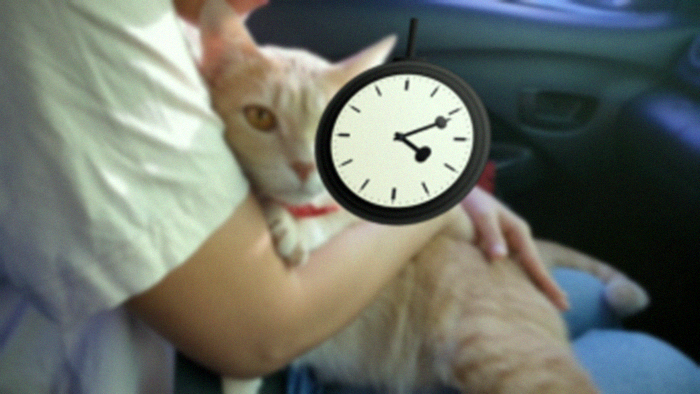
4:11
